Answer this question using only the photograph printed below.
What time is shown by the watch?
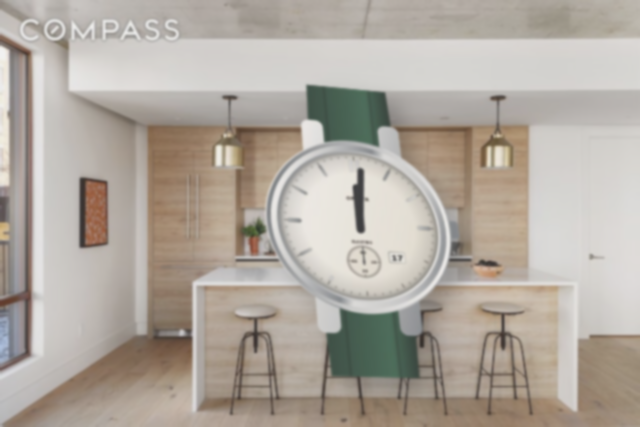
12:01
